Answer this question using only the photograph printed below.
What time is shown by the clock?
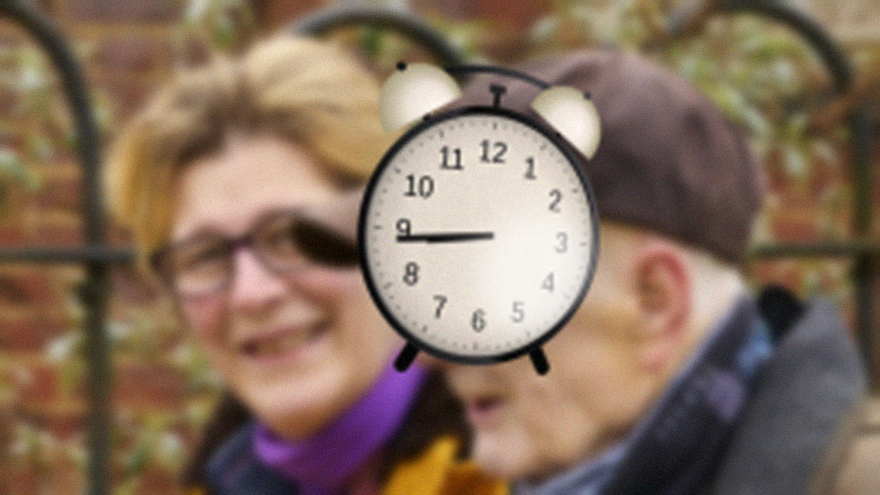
8:44
